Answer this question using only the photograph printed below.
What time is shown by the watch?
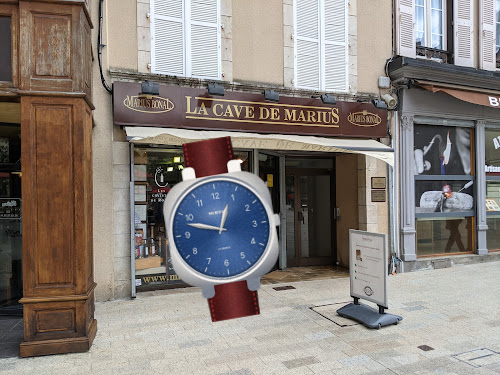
12:48
